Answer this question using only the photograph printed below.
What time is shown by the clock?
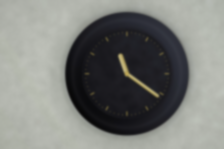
11:21
